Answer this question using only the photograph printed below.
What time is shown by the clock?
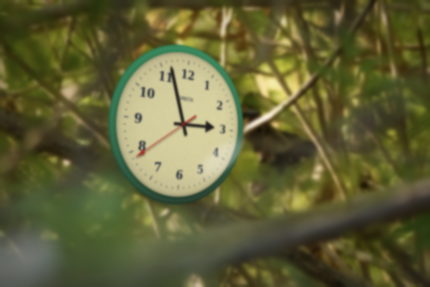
2:56:39
